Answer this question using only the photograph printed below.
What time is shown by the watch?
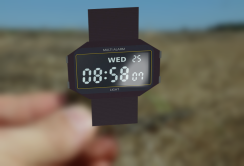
8:58:07
